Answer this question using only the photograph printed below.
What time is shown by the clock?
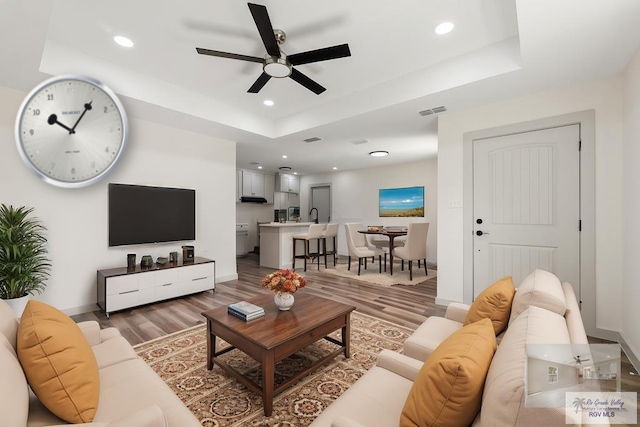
10:06
